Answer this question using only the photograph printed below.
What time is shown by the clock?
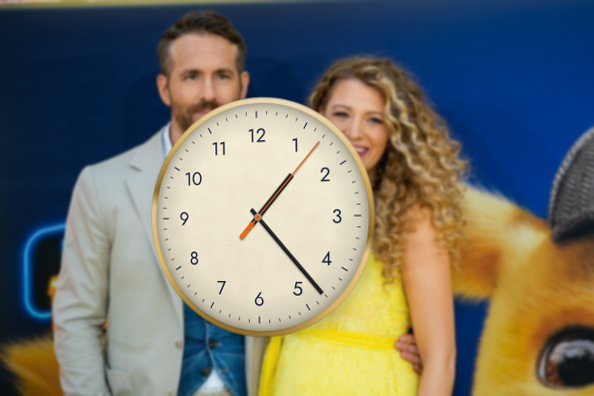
1:23:07
